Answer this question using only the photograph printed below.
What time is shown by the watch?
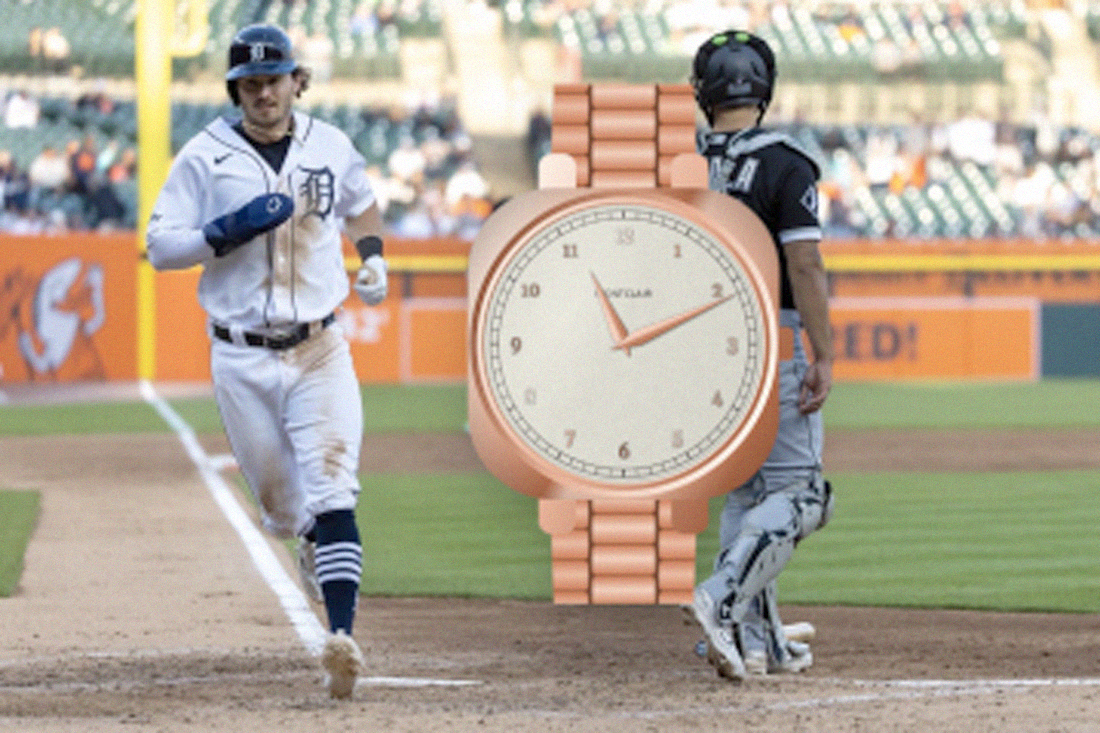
11:11
